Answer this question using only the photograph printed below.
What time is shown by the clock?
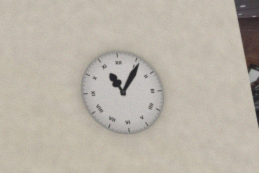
11:06
